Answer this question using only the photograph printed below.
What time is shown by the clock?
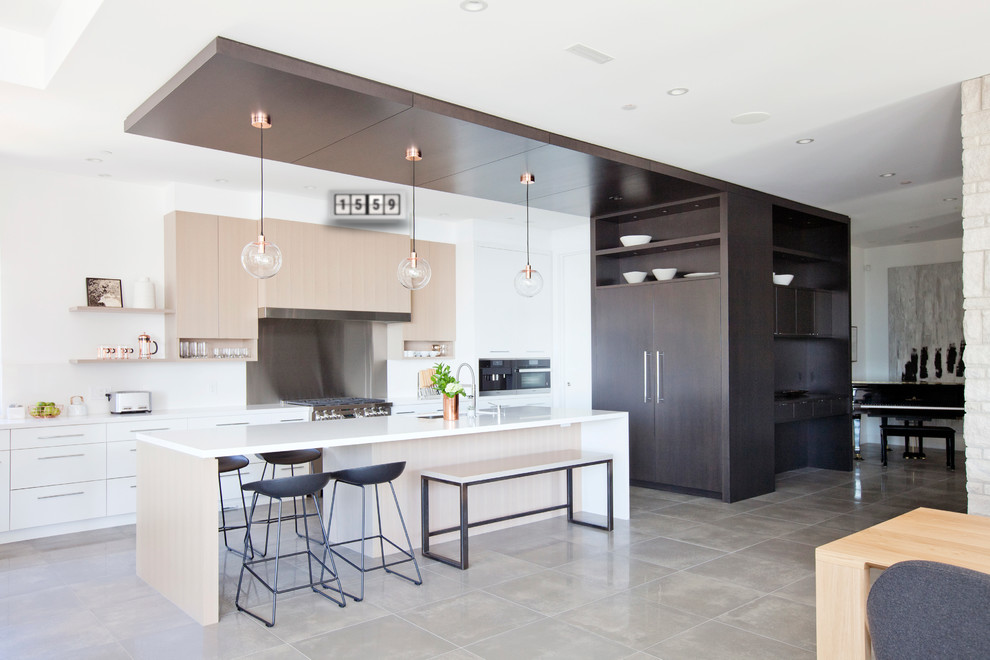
15:59
